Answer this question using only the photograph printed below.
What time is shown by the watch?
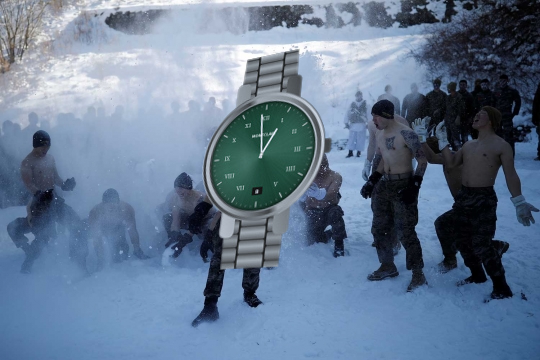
12:59
